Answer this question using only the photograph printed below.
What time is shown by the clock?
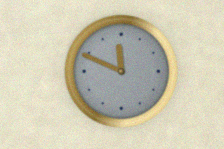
11:49
